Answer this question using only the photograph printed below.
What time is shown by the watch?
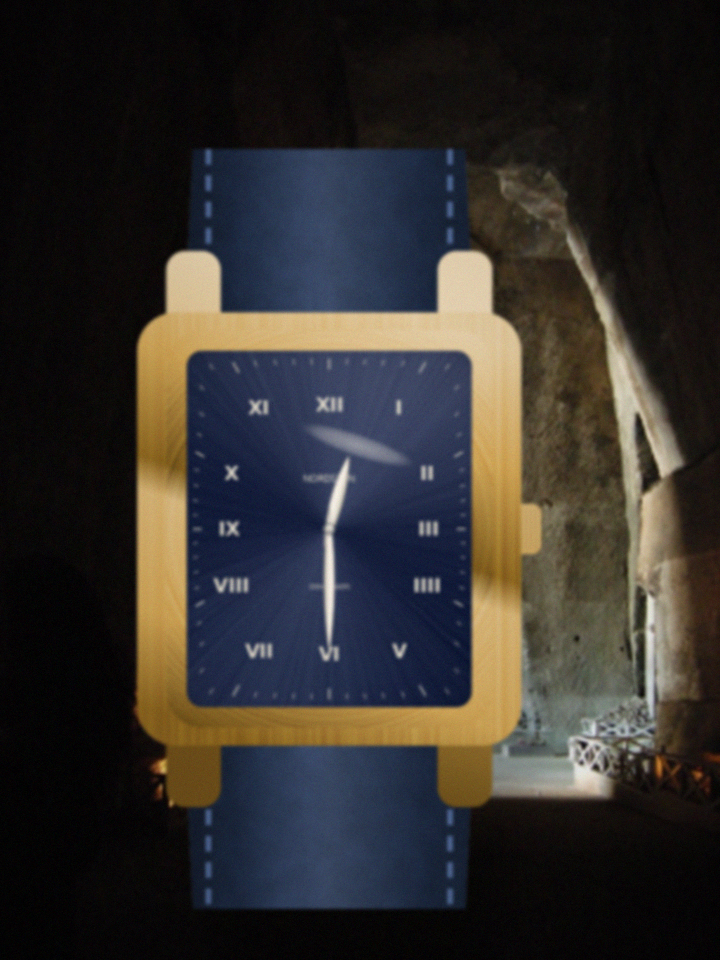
12:30
